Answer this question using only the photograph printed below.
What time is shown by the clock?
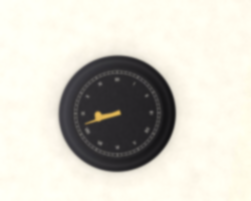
8:42
